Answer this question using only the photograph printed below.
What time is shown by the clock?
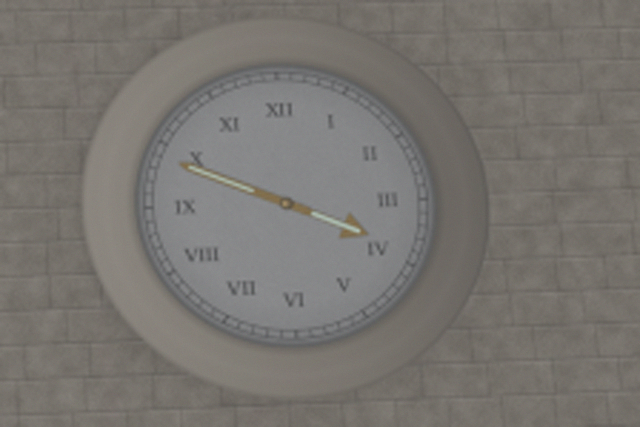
3:49
